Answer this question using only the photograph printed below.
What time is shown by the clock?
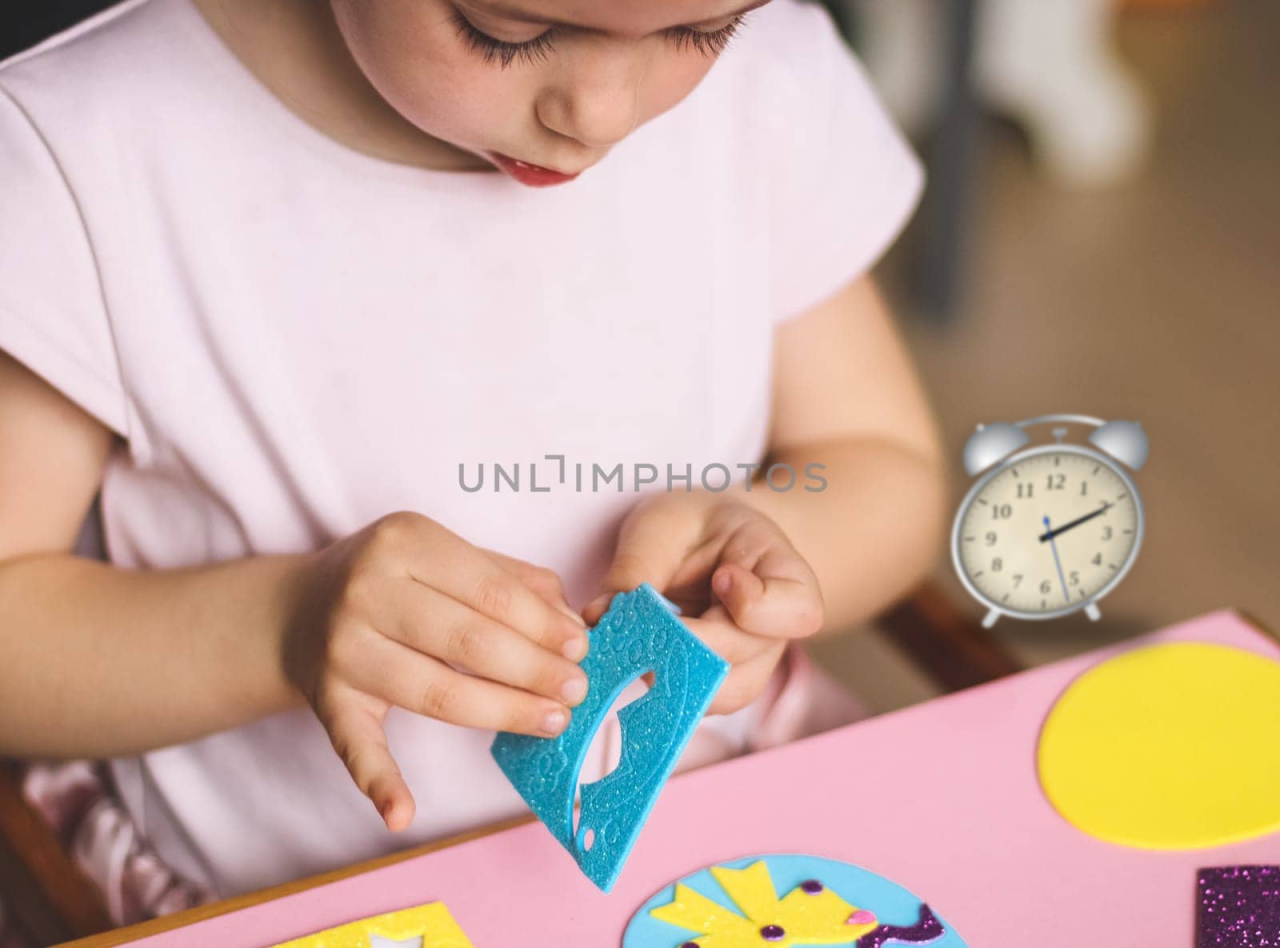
2:10:27
